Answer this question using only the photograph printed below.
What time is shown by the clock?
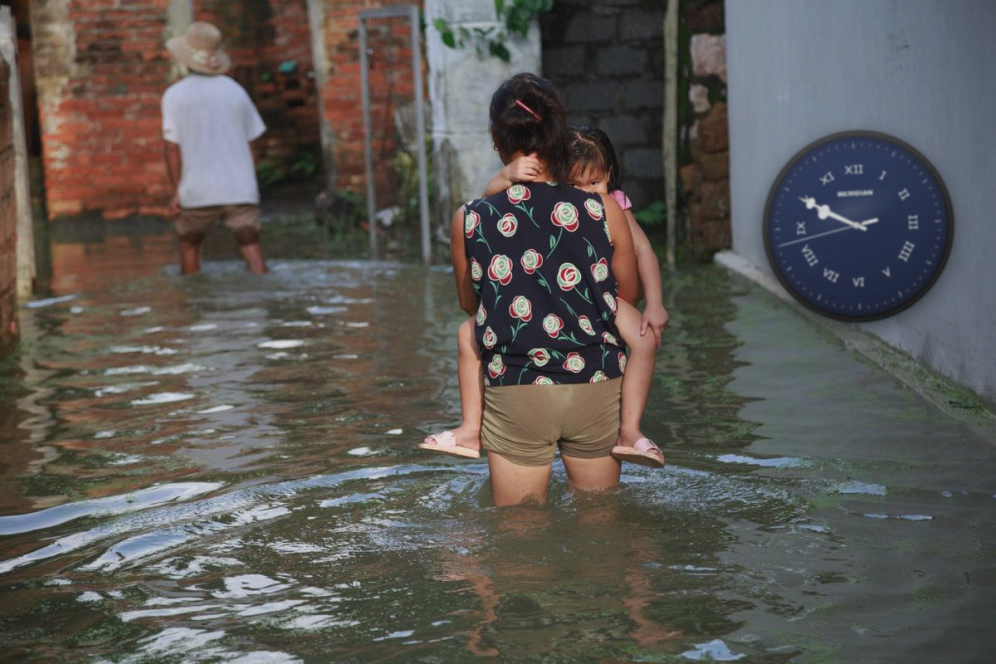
9:49:43
